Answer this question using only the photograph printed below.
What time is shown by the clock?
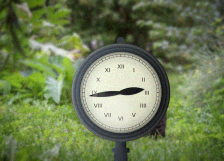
2:44
